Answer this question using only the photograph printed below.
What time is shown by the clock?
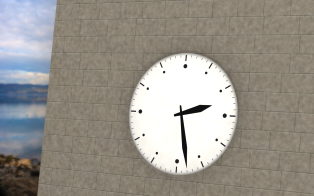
2:28
